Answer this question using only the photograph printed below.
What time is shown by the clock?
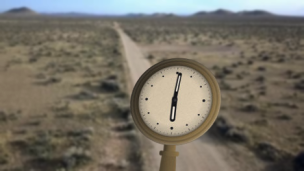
6:01
